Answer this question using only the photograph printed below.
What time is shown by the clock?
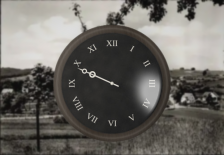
9:49
